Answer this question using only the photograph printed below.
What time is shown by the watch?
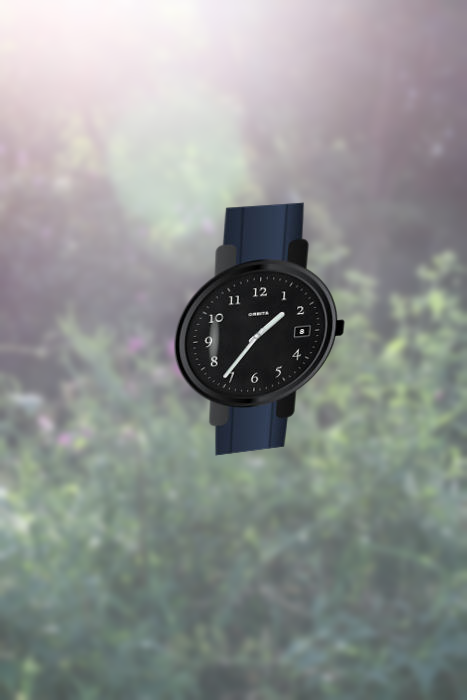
1:36
